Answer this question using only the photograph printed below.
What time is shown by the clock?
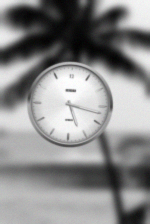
5:17
